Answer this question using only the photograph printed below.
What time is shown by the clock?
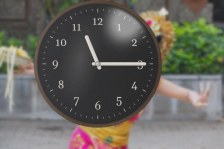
11:15
